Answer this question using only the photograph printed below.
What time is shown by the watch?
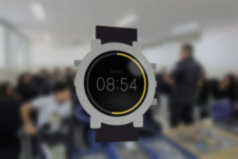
8:54
